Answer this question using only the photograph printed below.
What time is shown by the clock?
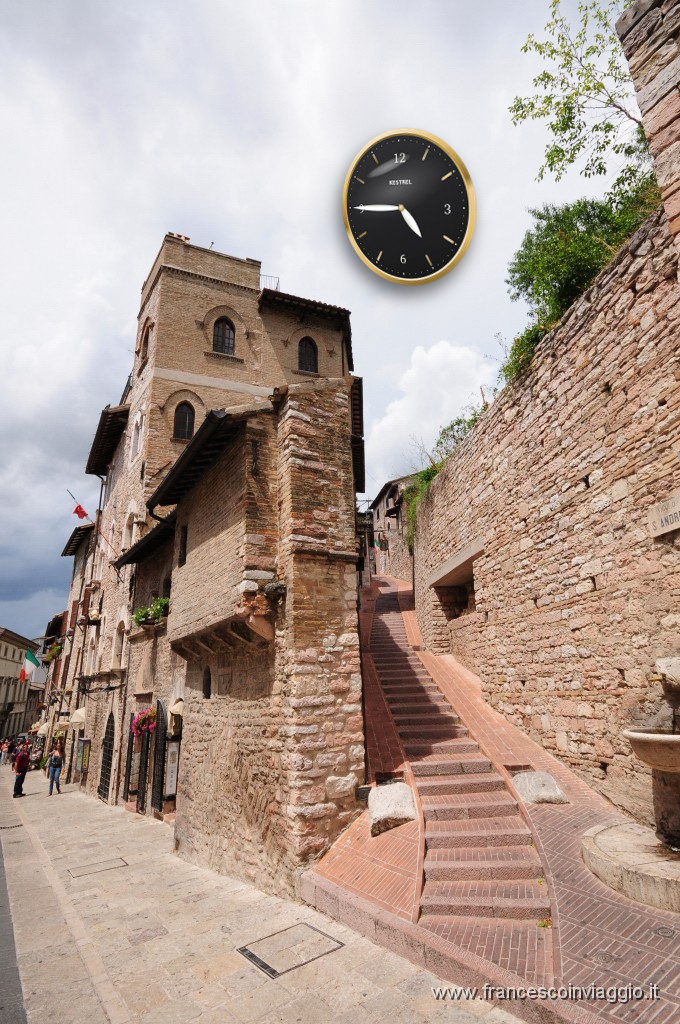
4:45
